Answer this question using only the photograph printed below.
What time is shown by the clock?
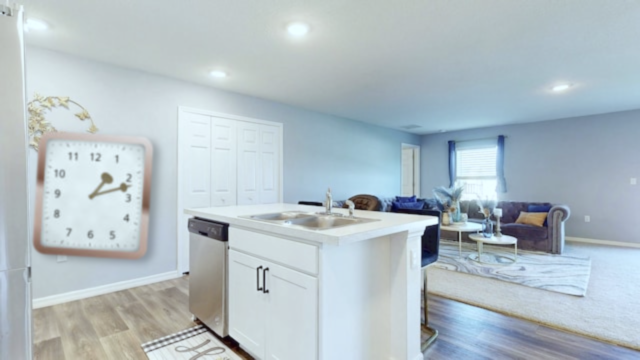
1:12
